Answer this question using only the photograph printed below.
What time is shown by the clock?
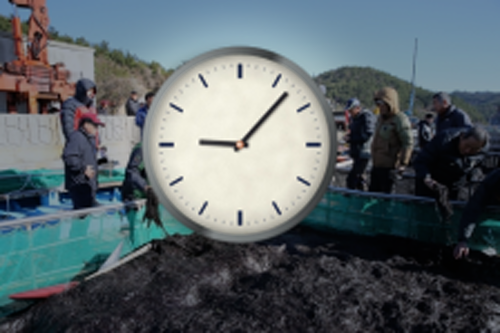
9:07
